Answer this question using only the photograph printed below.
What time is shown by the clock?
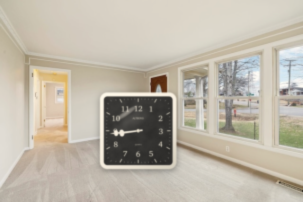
8:44
